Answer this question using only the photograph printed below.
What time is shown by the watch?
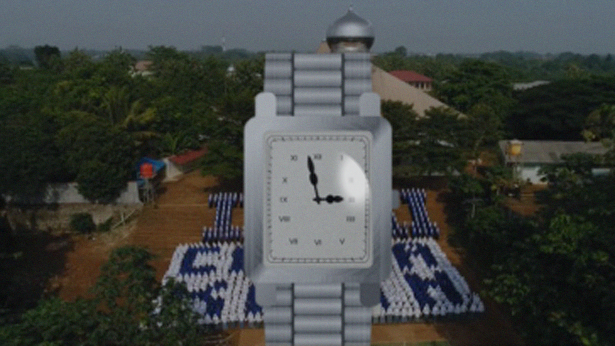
2:58
